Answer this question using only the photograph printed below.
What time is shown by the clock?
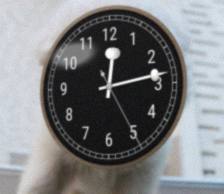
12:13:25
